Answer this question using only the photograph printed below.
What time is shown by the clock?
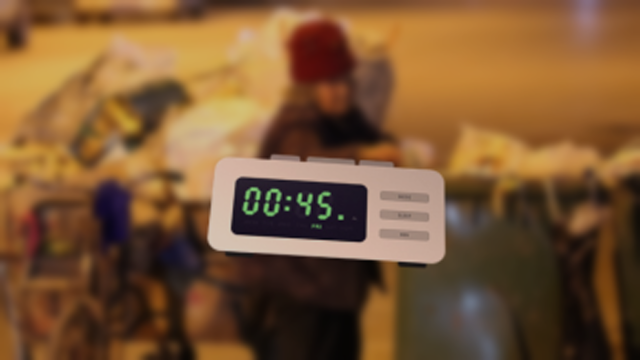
0:45
